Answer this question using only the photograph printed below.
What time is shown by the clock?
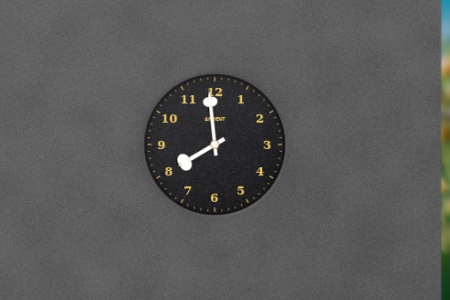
7:59
